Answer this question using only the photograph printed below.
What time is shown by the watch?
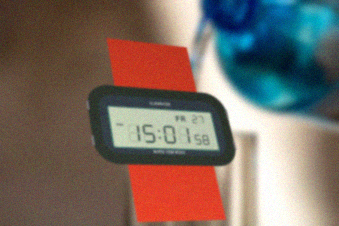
15:01
